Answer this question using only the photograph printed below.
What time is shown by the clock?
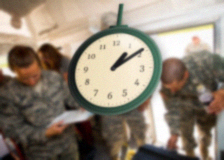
1:09
